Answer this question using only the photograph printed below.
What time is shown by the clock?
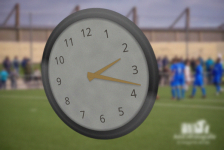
2:18
